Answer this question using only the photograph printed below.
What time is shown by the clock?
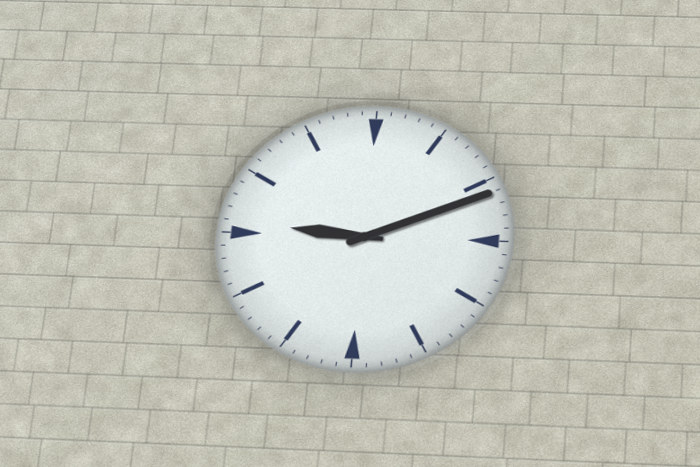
9:11
